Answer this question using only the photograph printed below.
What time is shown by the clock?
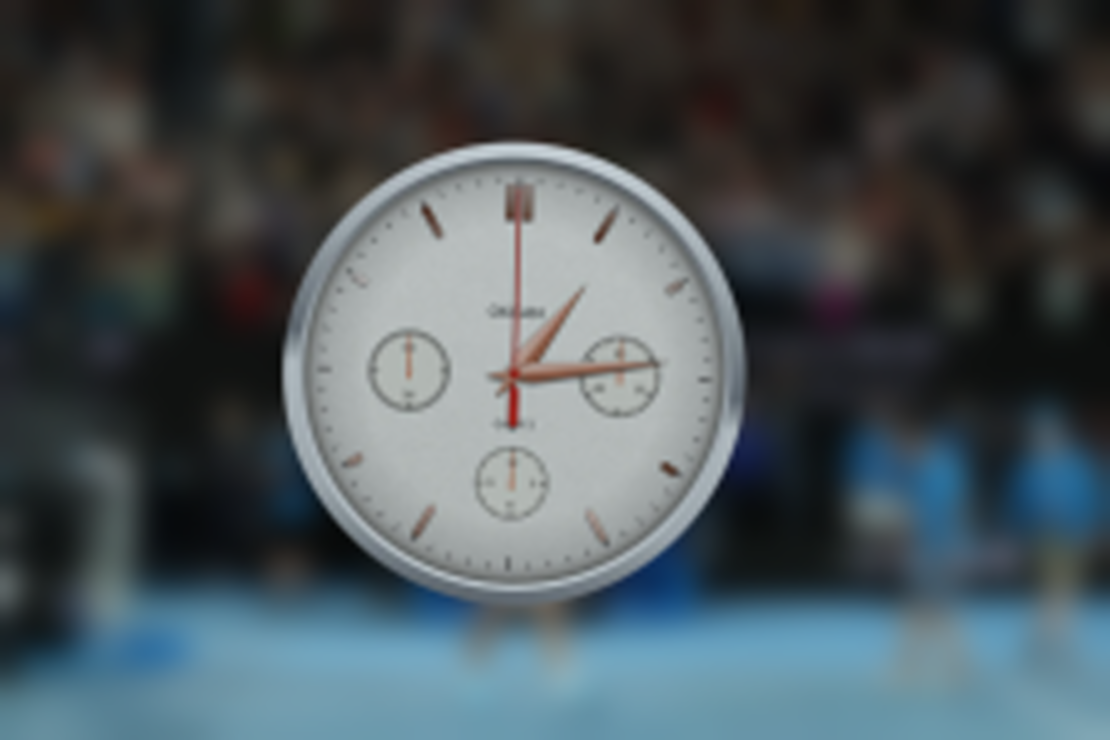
1:14
